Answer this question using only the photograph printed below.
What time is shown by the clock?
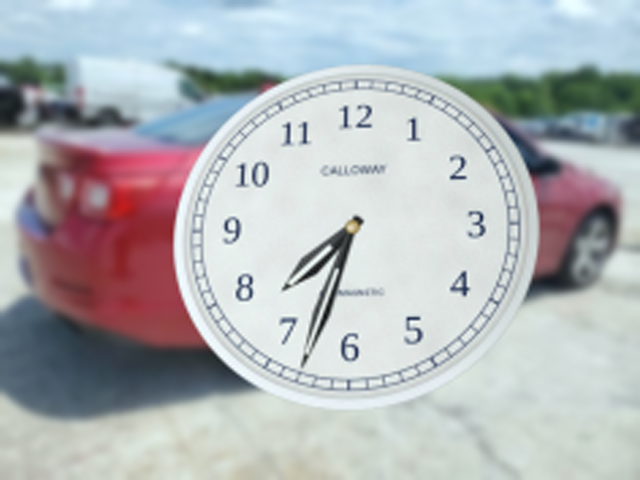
7:33
